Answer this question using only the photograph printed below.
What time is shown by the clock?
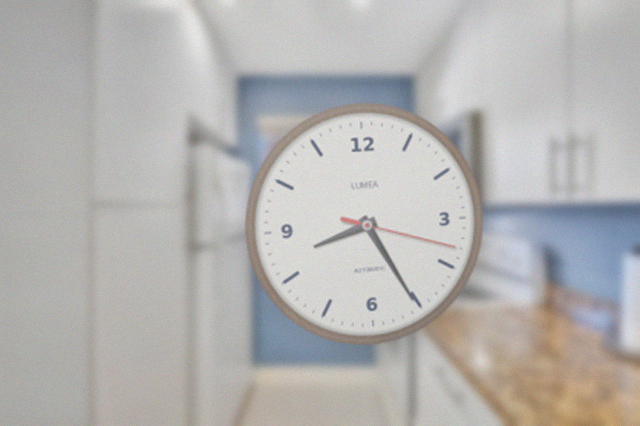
8:25:18
